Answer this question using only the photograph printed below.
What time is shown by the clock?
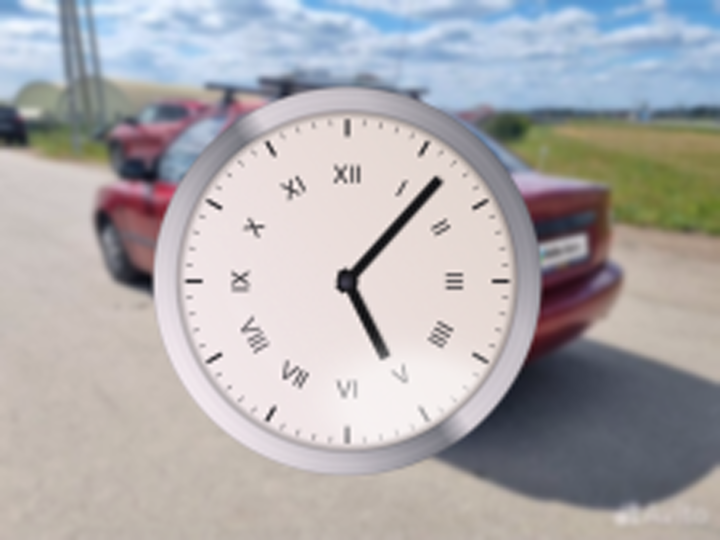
5:07
